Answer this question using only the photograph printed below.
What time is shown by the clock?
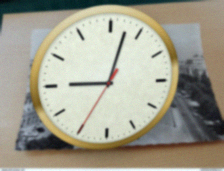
9:02:35
